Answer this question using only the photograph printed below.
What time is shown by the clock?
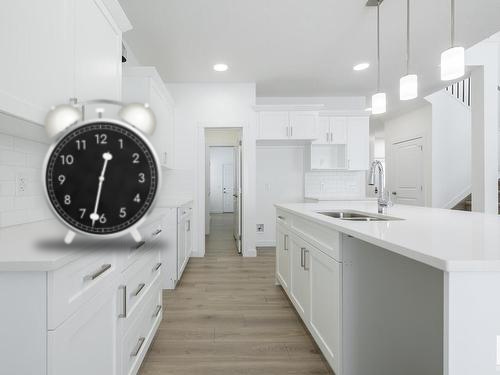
12:32
